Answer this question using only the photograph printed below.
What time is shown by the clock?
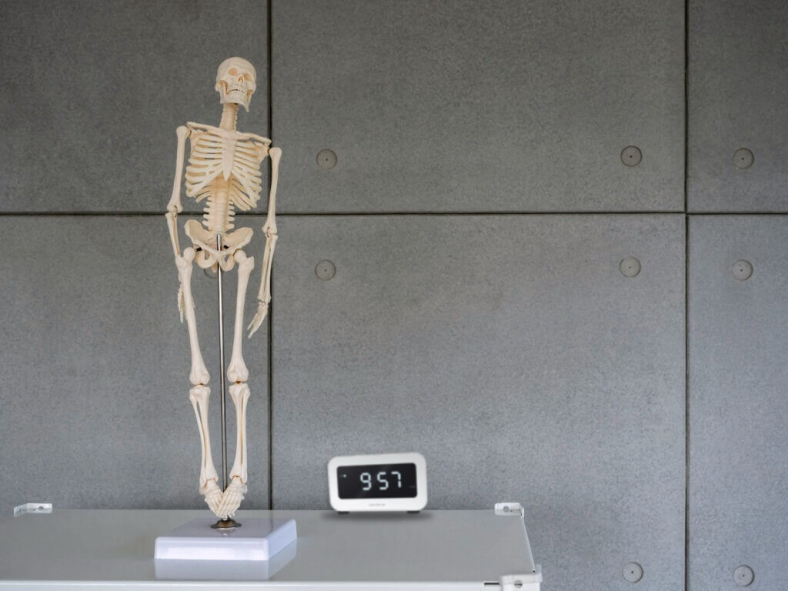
9:57
